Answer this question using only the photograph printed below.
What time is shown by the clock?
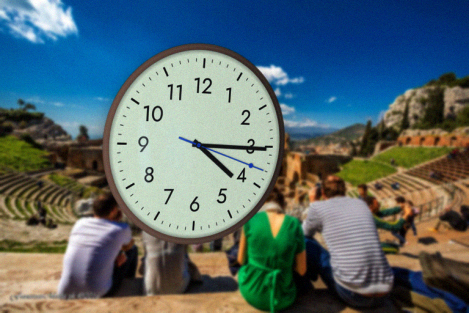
4:15:18
